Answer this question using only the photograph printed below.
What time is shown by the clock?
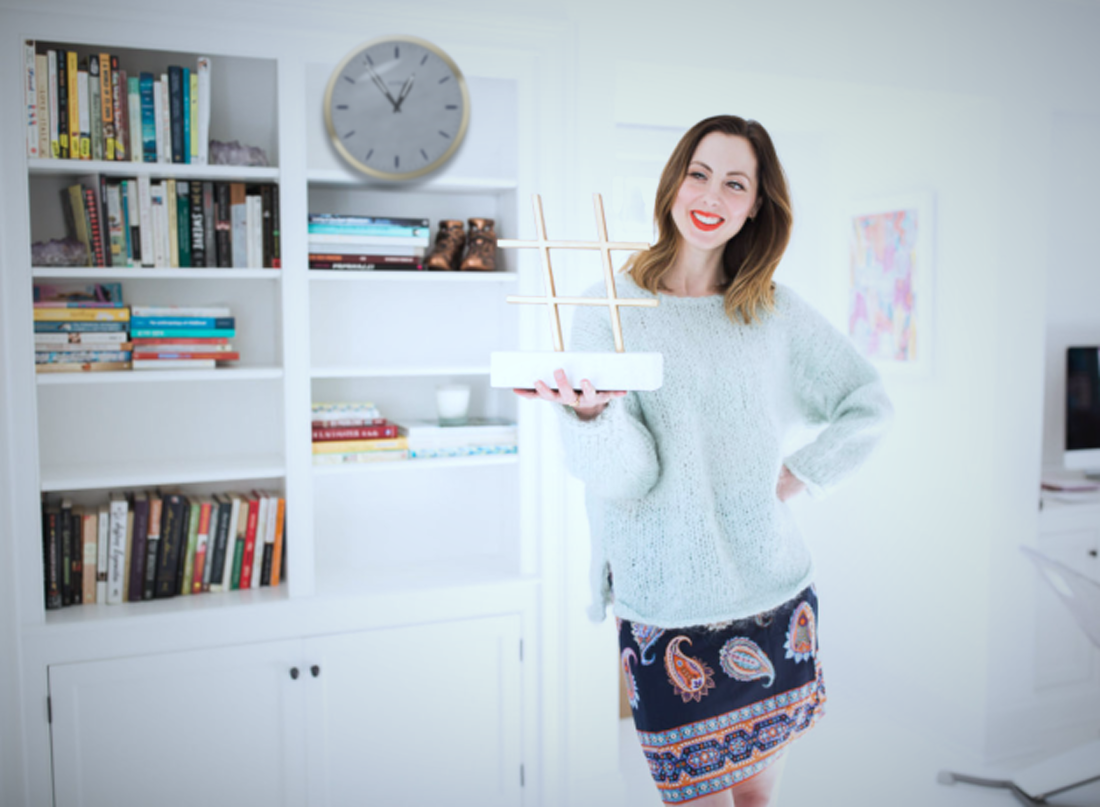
12:54
